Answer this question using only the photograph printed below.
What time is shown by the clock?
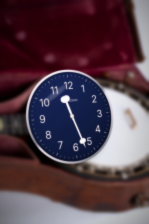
11:27
